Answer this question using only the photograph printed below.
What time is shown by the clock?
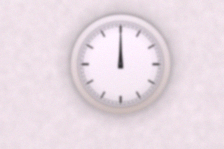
12:00
